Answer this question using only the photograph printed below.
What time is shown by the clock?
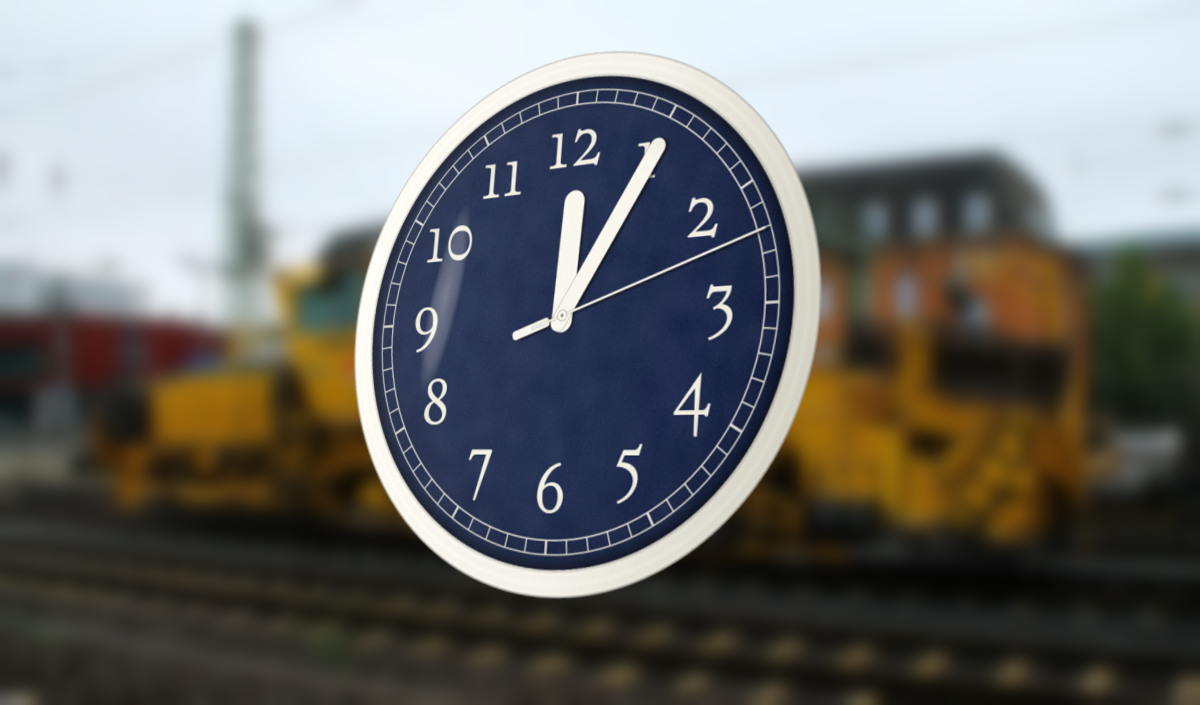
12:05:12
